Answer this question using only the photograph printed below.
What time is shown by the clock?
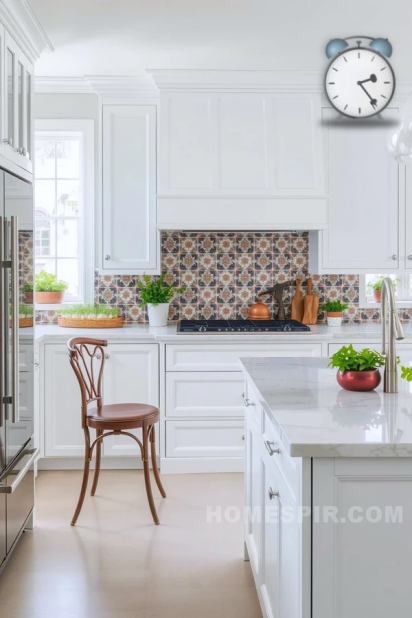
2:24
